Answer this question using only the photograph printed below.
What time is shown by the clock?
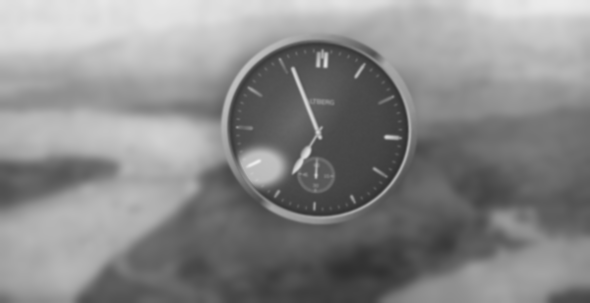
6:56
